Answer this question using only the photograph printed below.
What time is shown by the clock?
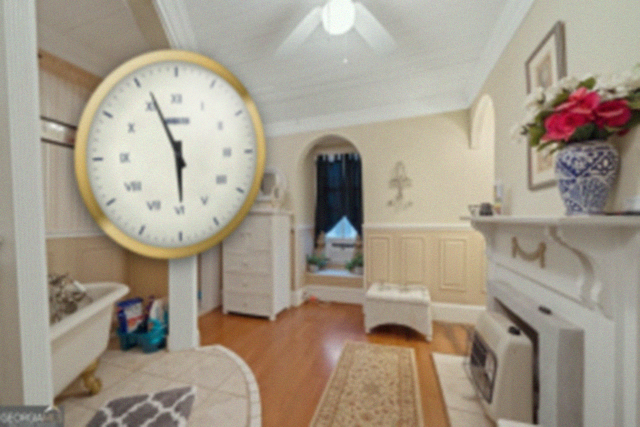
5:56
